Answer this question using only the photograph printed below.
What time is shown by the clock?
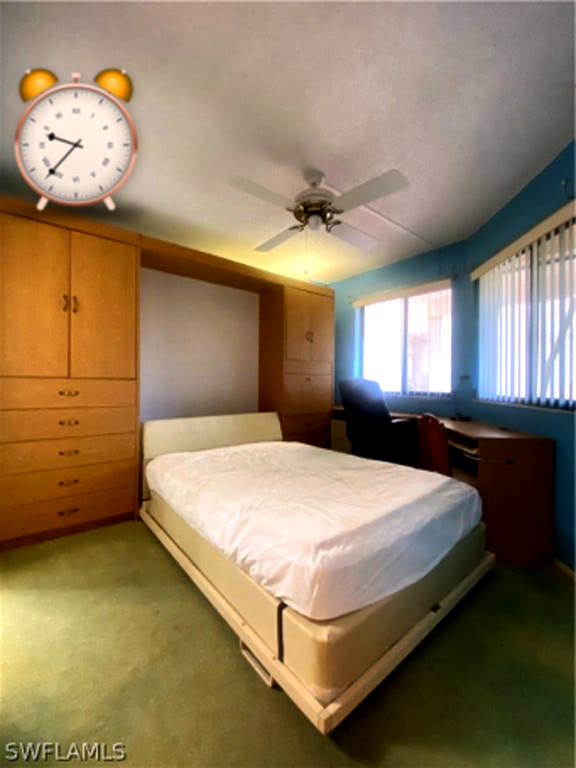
9:37
